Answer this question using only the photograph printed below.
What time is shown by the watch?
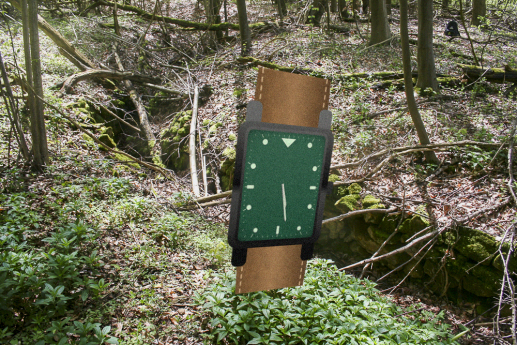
5:28
